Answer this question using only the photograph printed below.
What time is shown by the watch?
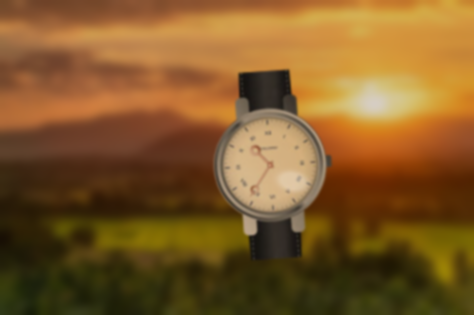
10:36
